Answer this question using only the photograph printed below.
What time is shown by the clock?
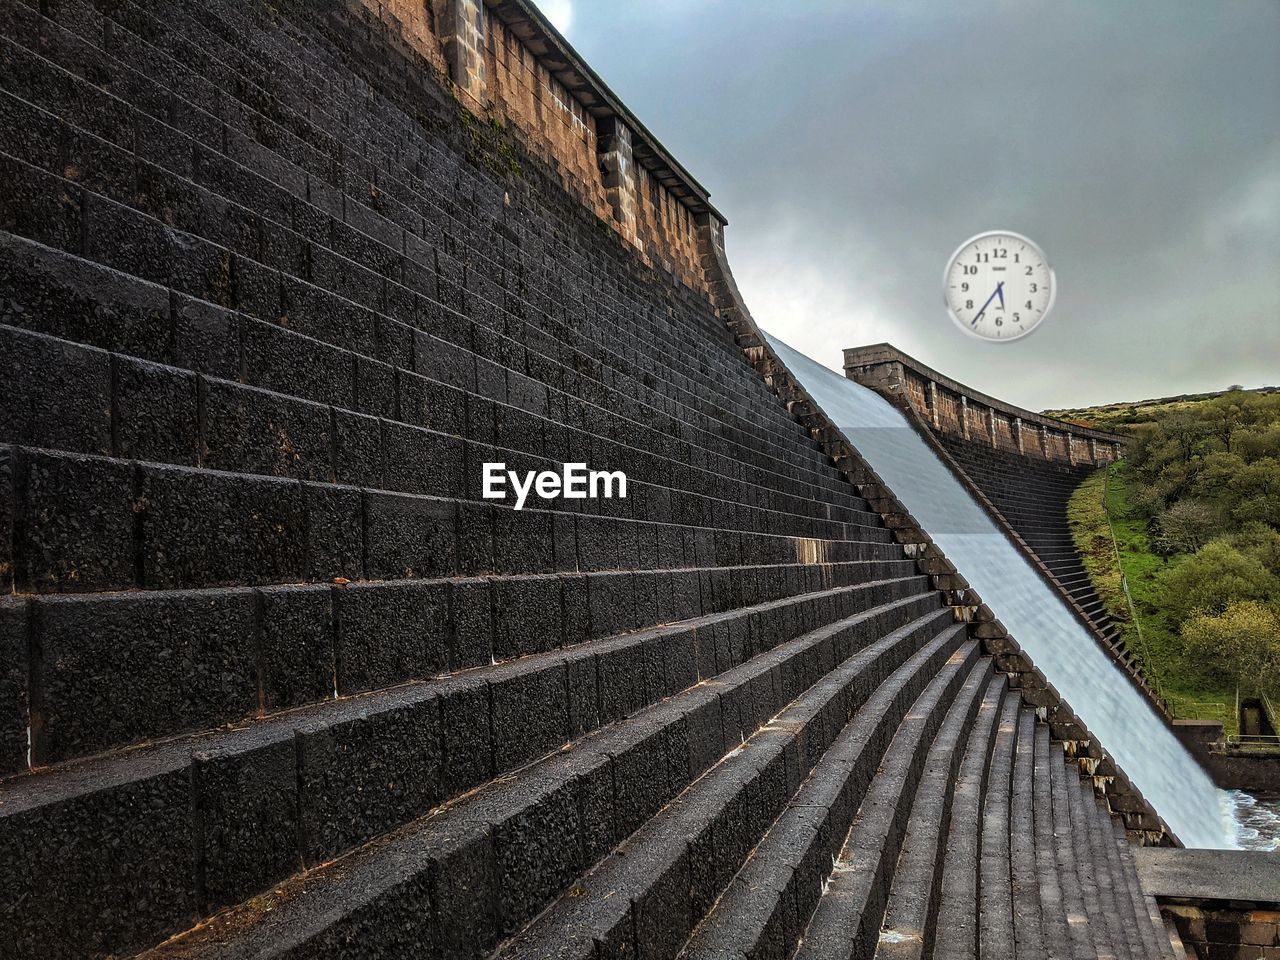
5:36
